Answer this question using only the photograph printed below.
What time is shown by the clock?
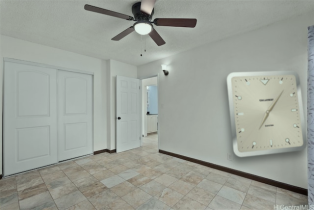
7:07
